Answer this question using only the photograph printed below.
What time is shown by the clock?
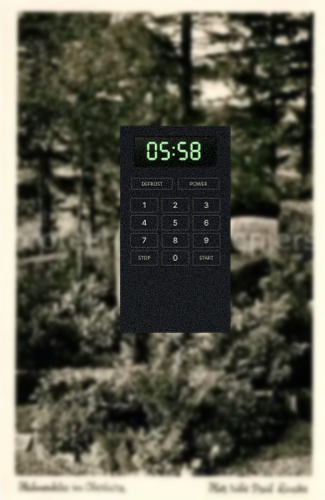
5:58
